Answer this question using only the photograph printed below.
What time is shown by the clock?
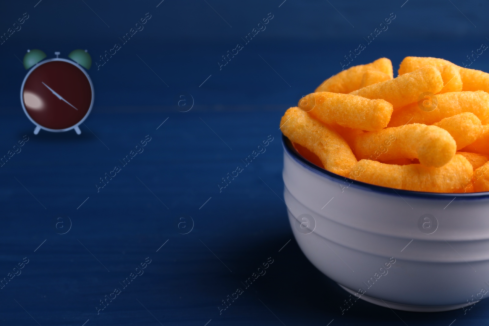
10:21
